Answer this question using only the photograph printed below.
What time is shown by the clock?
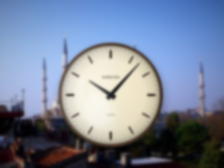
10:07
